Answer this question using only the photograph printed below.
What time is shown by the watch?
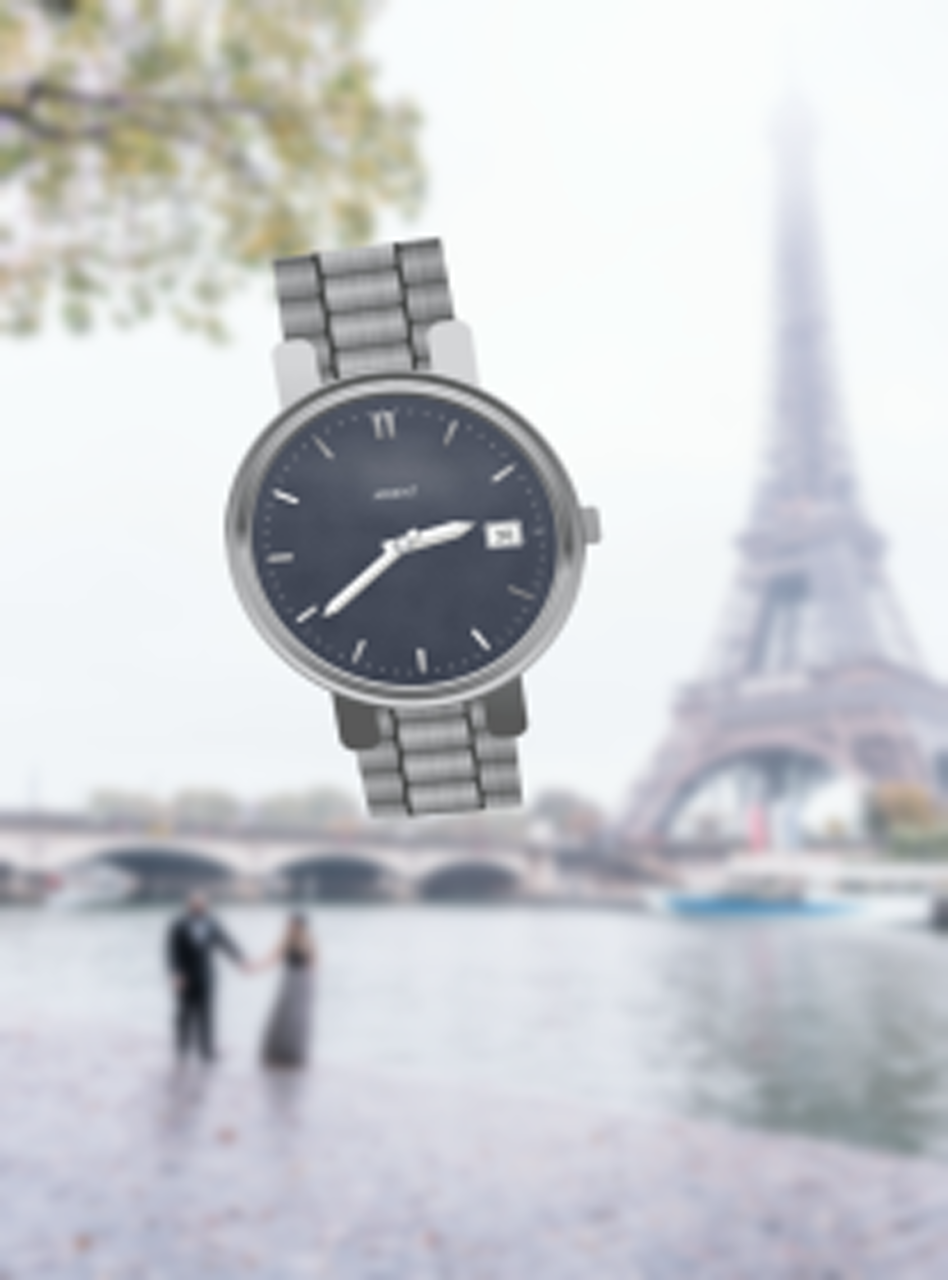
2:39
